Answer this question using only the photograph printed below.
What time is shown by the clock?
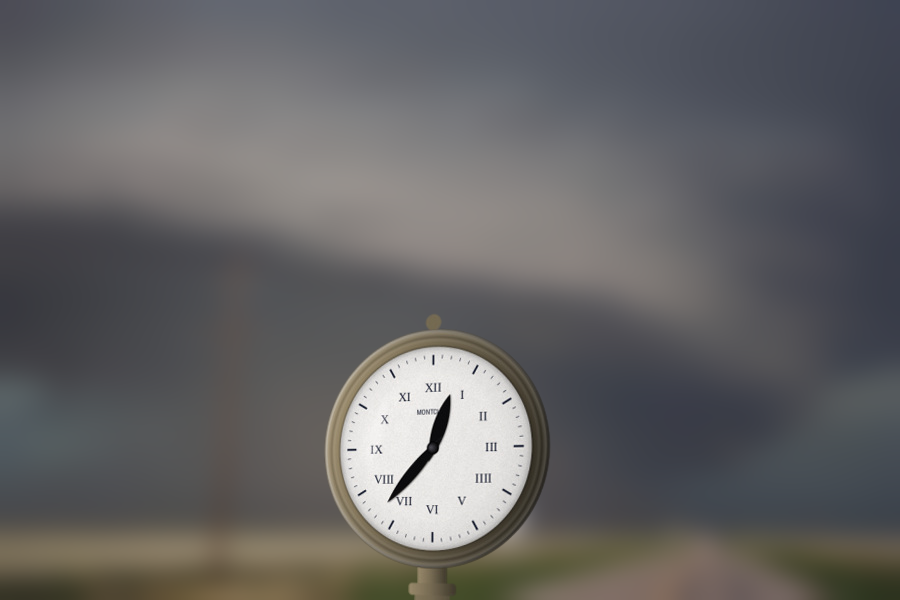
12:37
